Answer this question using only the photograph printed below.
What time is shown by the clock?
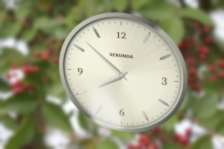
7:52
